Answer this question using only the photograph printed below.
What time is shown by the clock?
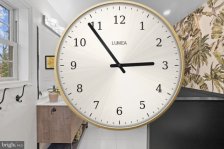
2:54
